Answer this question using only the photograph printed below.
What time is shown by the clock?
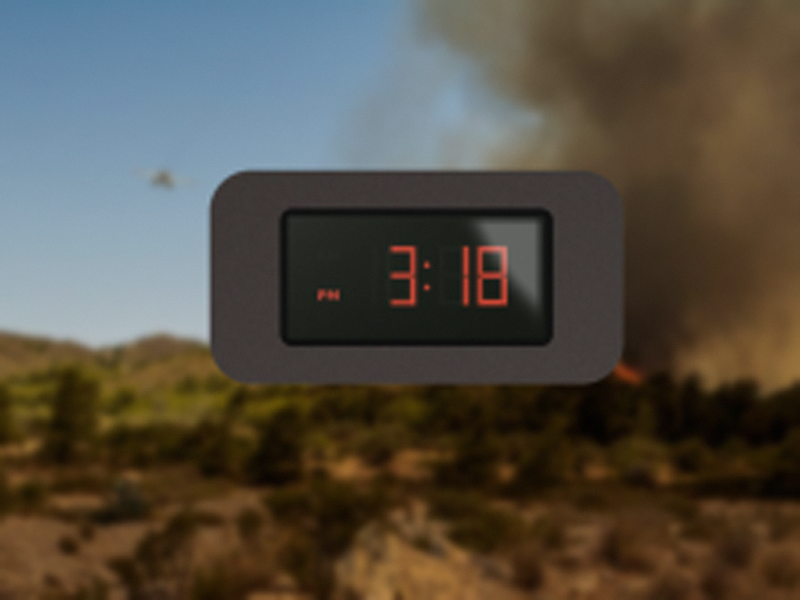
3:18
